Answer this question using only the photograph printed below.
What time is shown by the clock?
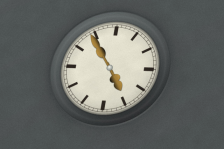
4:54
